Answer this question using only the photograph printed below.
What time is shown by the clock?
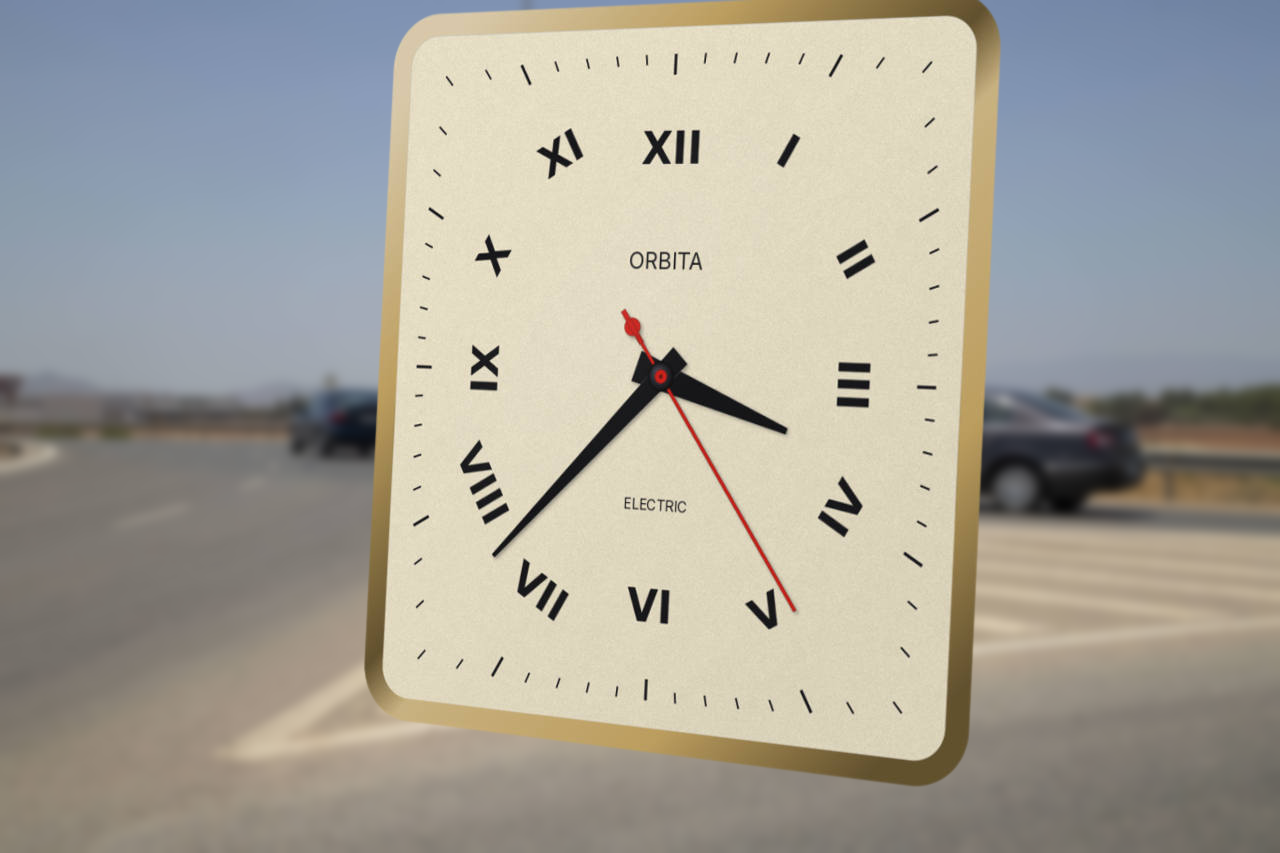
3:37:24
